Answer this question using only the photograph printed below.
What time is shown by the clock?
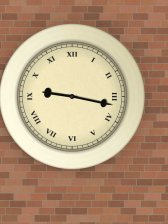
9:17
